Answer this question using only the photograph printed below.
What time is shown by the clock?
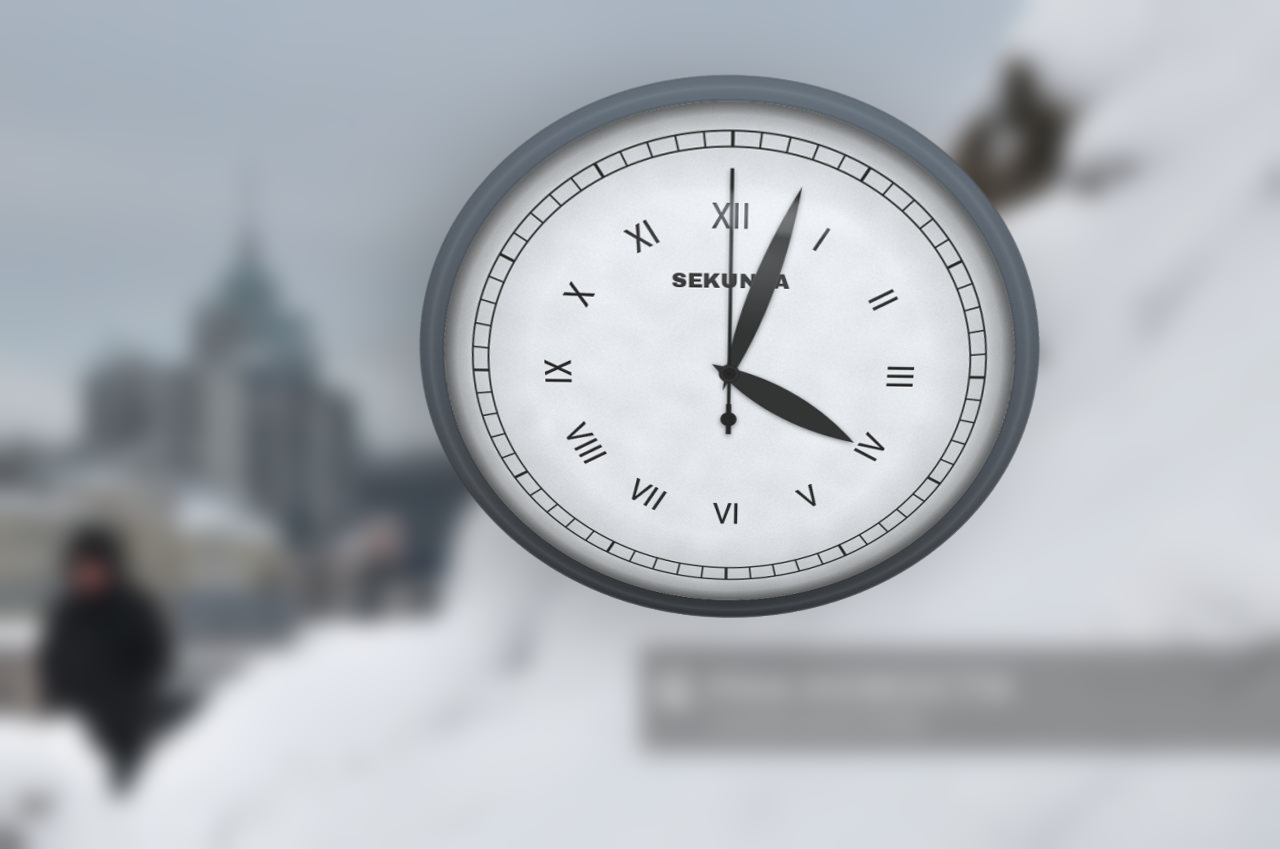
4:03:00
